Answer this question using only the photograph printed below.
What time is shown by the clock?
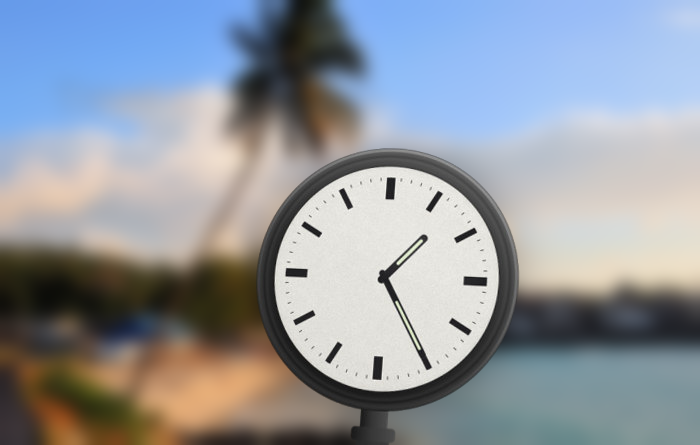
1:25
